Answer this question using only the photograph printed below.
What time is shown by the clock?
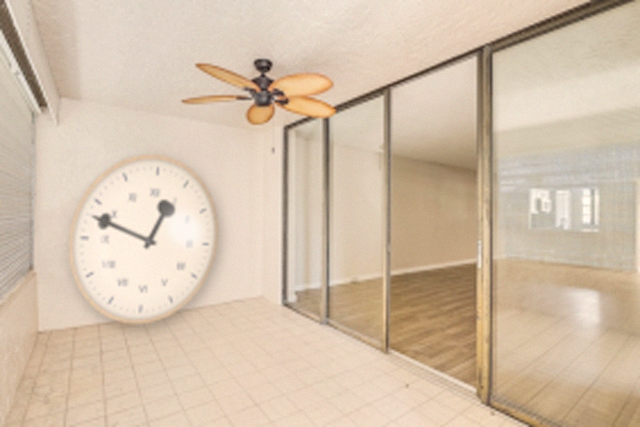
12:48
